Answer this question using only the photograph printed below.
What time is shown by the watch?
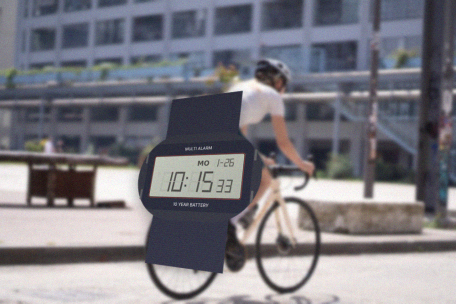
10:15:33
